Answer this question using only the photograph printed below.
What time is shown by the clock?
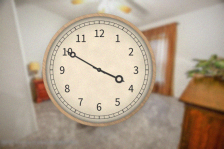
3:50
